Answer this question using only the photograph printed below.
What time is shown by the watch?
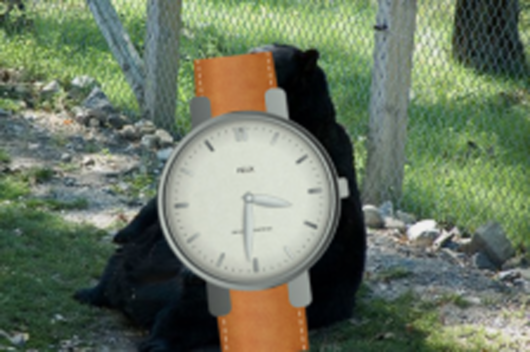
3:31
